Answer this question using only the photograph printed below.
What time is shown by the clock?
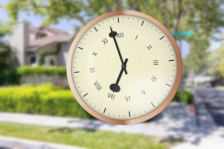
6:58
